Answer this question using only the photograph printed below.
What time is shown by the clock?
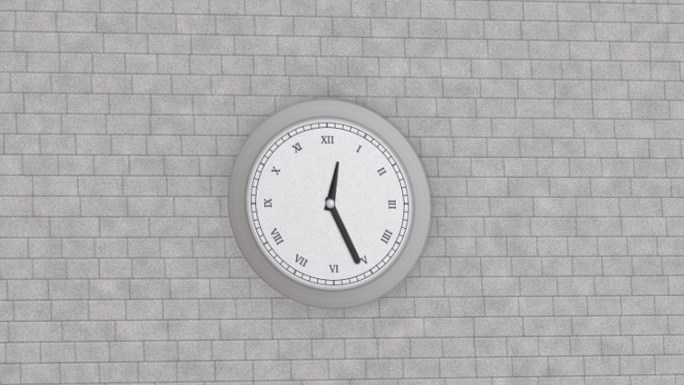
12:26
